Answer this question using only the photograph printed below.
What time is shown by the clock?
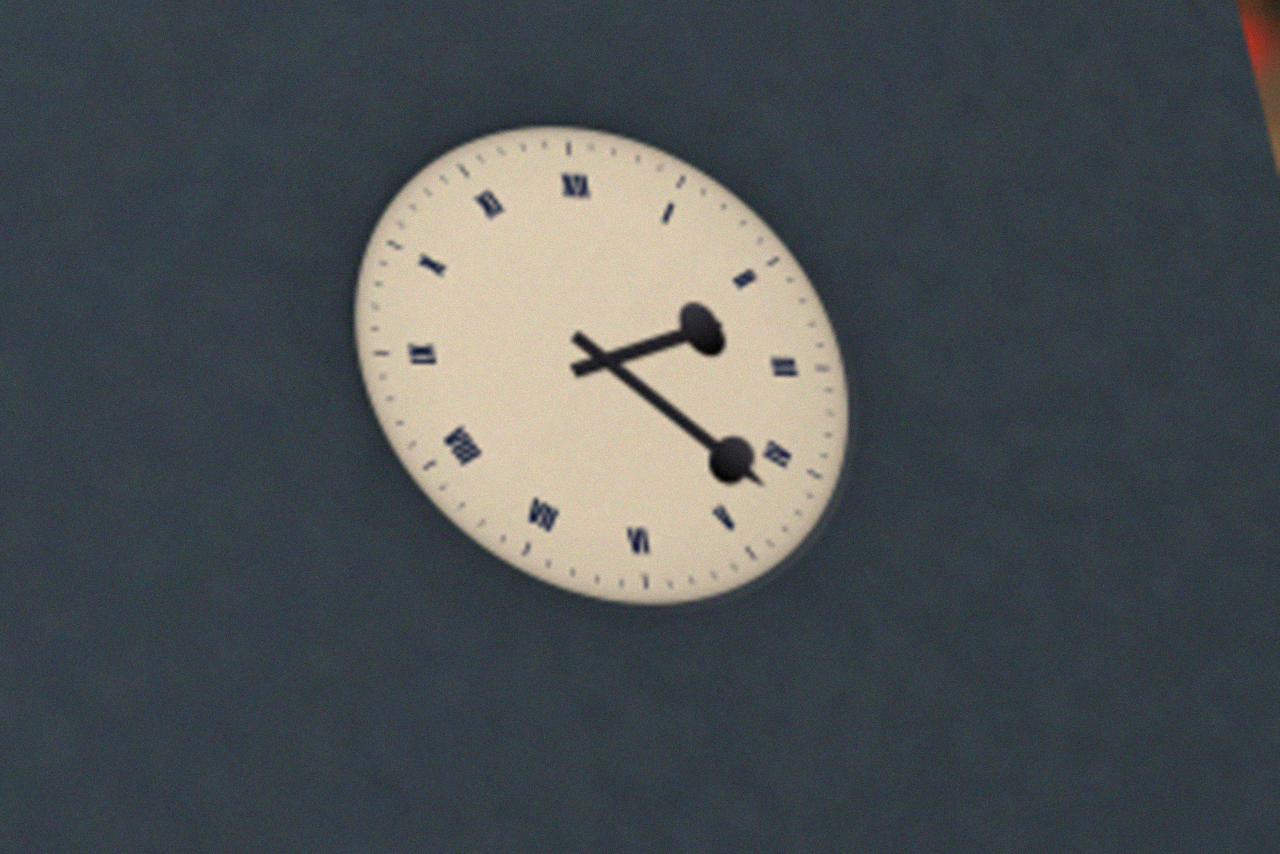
2:22
